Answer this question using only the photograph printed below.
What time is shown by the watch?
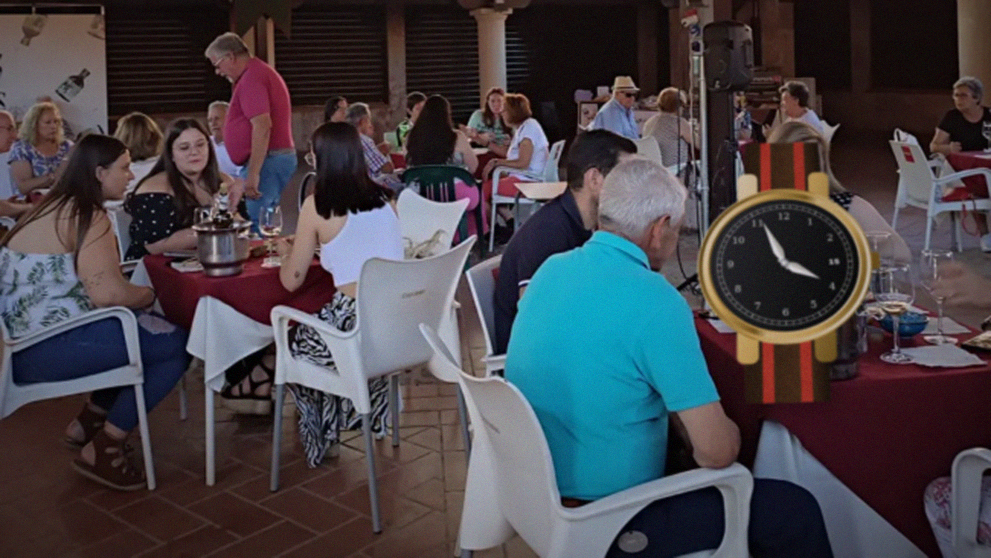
3:56
